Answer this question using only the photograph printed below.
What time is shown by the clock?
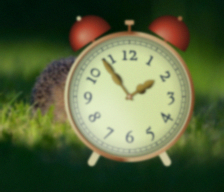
1:54
